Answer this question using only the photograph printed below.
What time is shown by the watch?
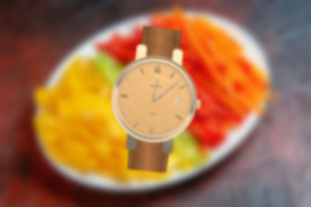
12:08
